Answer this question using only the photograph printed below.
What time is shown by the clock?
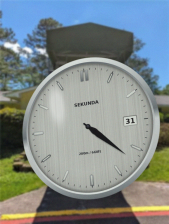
4:22
